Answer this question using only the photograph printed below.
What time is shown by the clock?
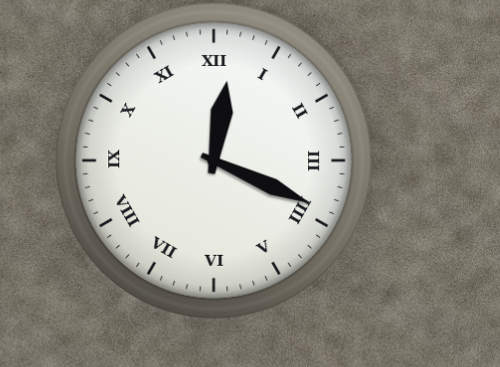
12:19
